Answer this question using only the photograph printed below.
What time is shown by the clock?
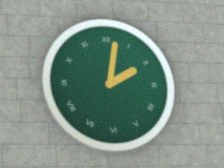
2:02
